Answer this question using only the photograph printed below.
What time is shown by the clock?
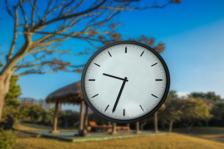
9:33
